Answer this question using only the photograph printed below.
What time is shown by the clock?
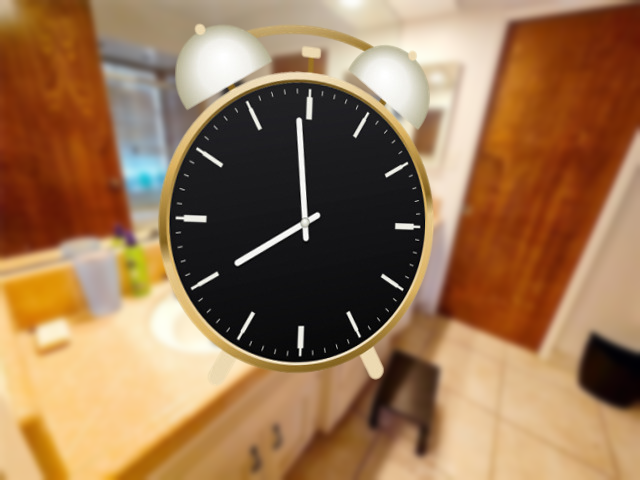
7:59
